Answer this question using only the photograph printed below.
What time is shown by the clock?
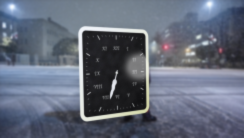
6:33
